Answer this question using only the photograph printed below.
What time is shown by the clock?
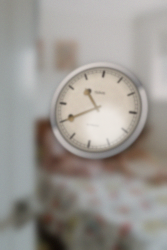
10:40
